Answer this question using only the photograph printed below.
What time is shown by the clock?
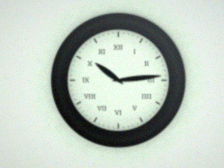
10:14
